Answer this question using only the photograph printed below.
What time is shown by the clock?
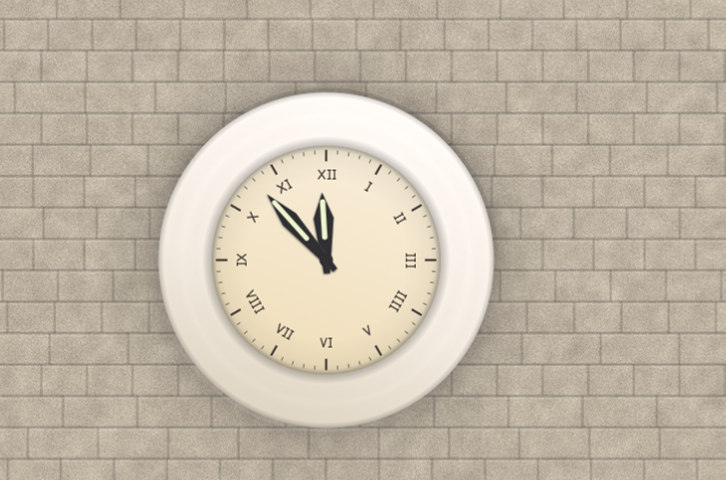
11:53
